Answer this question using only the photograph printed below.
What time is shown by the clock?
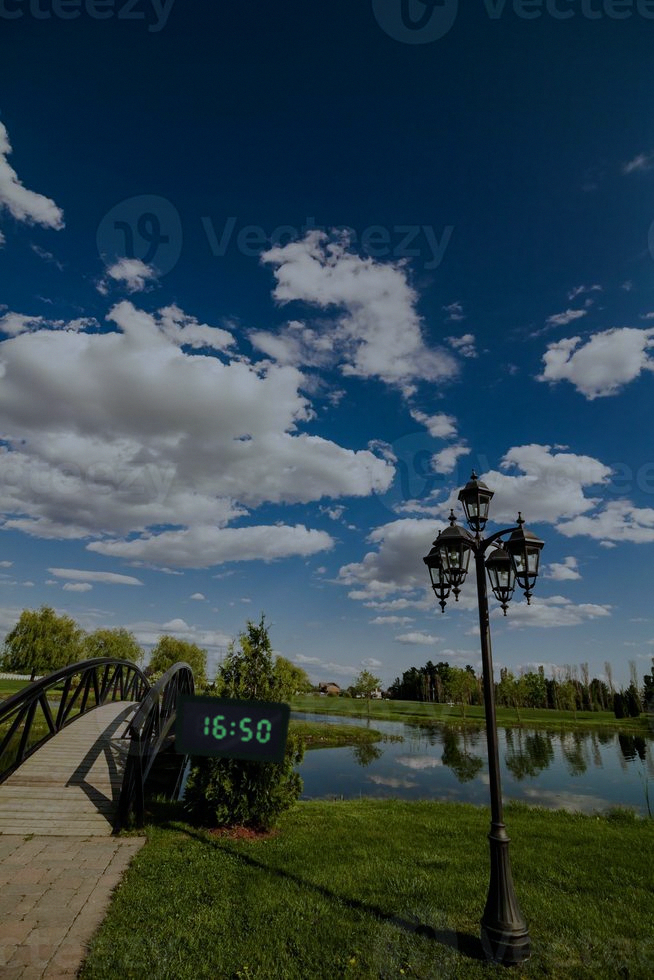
16:50
